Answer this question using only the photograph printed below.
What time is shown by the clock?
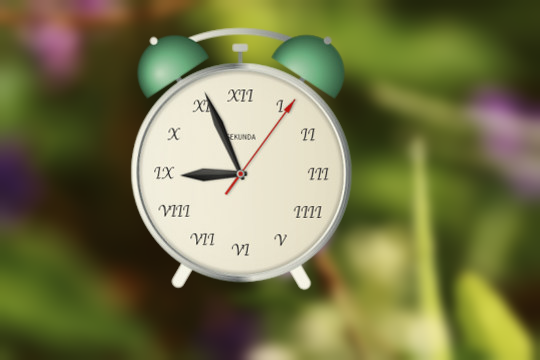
8:56:06
